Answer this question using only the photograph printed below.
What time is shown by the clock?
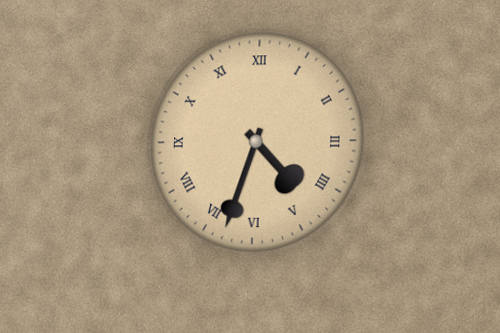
4:33
